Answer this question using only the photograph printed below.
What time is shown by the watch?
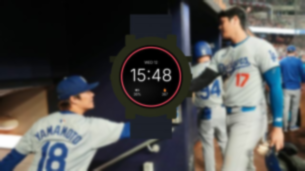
15:48
